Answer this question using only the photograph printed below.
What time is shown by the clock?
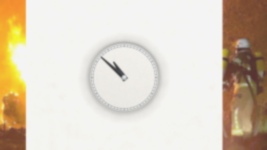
10:52
